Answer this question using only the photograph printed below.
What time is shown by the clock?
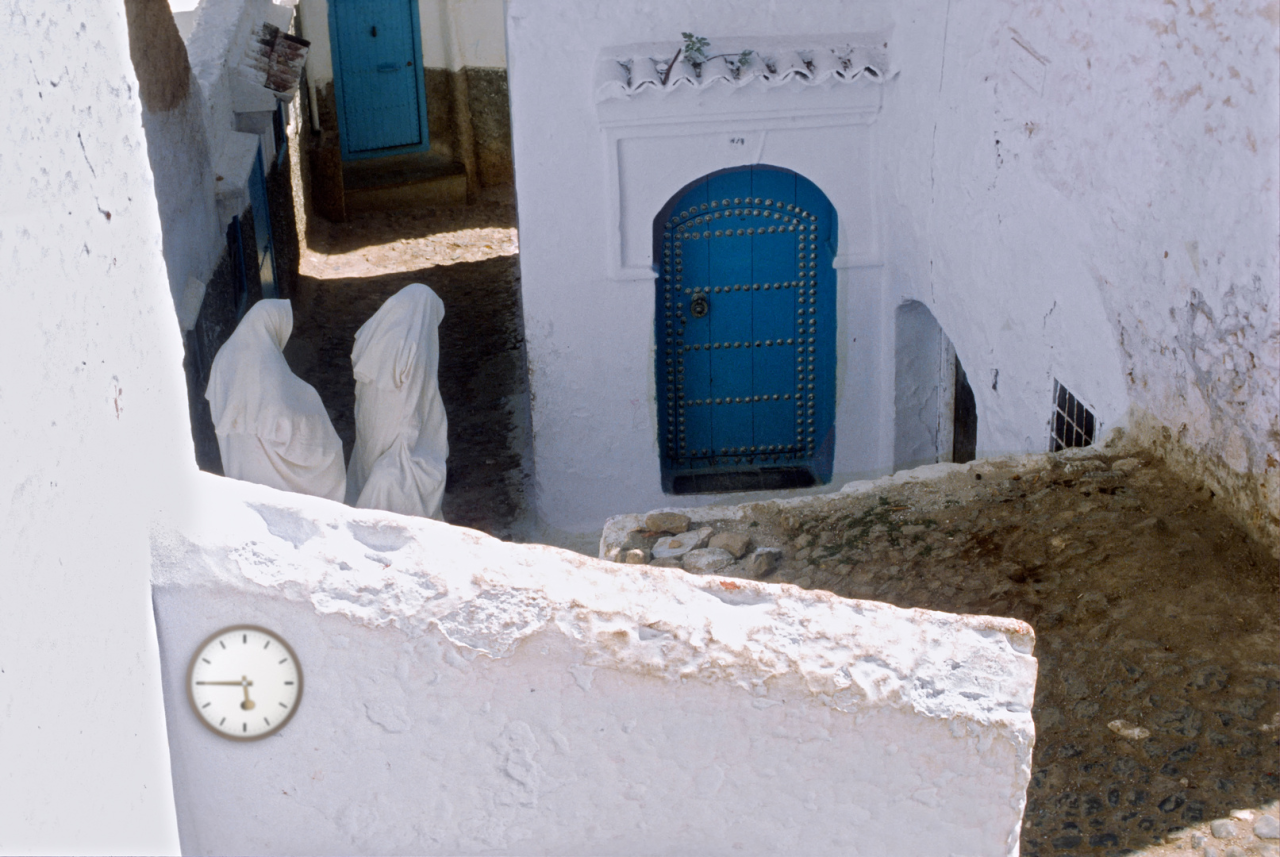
5:45
